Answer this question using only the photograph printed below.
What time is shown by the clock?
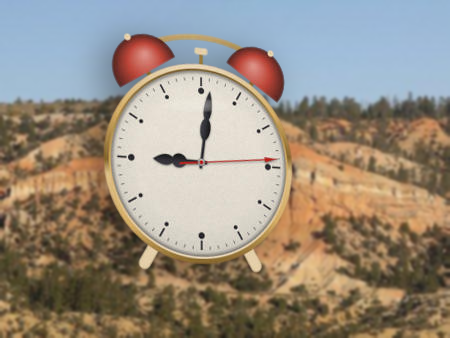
9:01:14
